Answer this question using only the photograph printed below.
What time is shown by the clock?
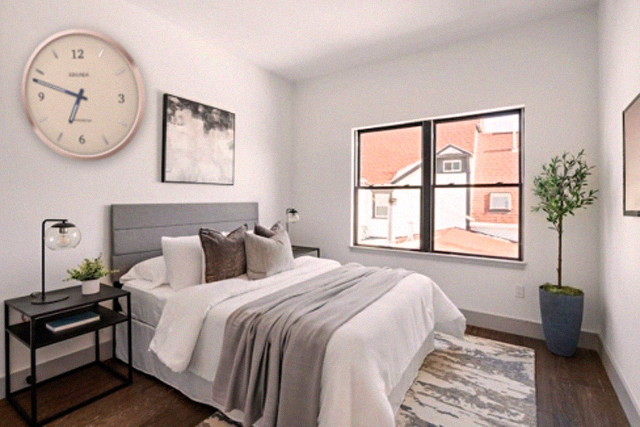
6:48
